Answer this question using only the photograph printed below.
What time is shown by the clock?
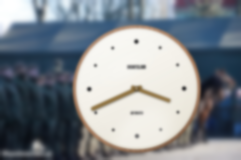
3:41
